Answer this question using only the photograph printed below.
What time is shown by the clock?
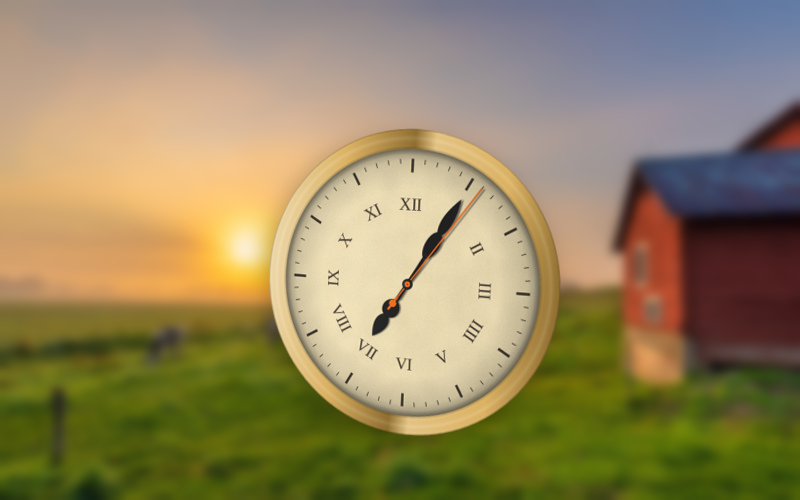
7:05:06
